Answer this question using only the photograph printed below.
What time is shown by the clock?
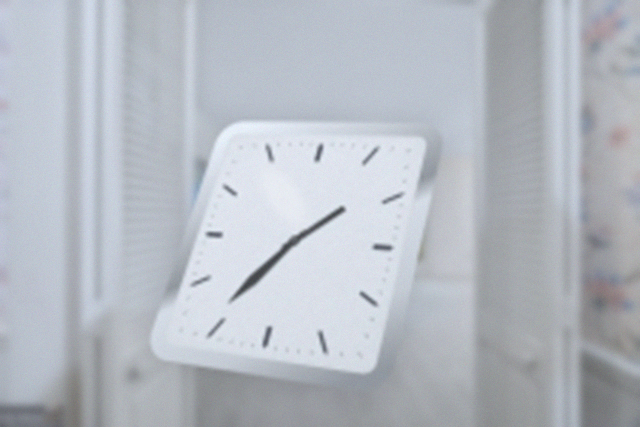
1:36
